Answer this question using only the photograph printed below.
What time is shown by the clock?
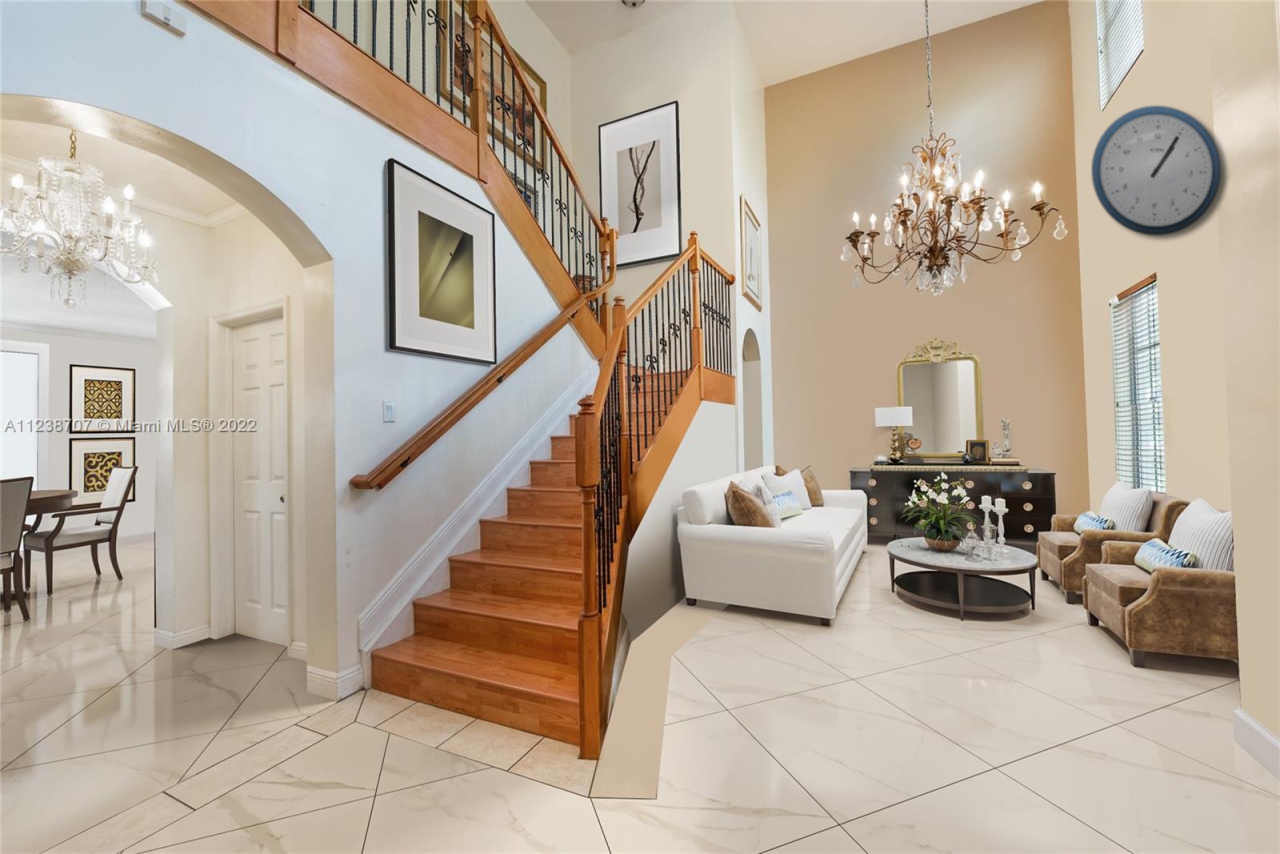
1:05
